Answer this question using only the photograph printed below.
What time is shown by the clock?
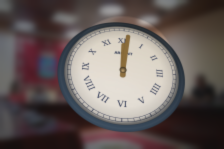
12:01
